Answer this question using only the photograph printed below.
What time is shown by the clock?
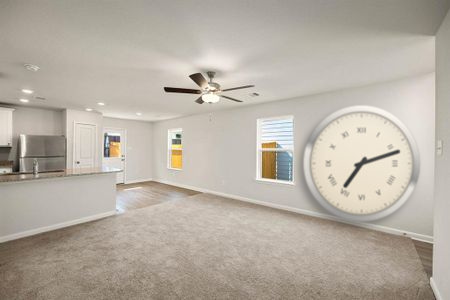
7:12
